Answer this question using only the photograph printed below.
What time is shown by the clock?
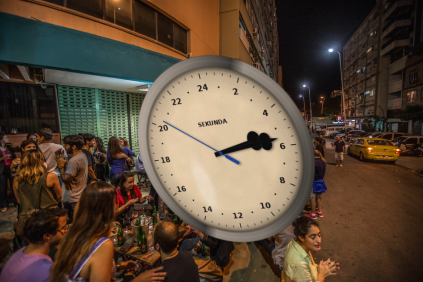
5:13:51
